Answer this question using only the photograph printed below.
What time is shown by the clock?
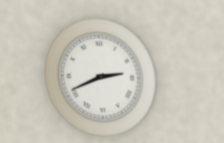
2:41
